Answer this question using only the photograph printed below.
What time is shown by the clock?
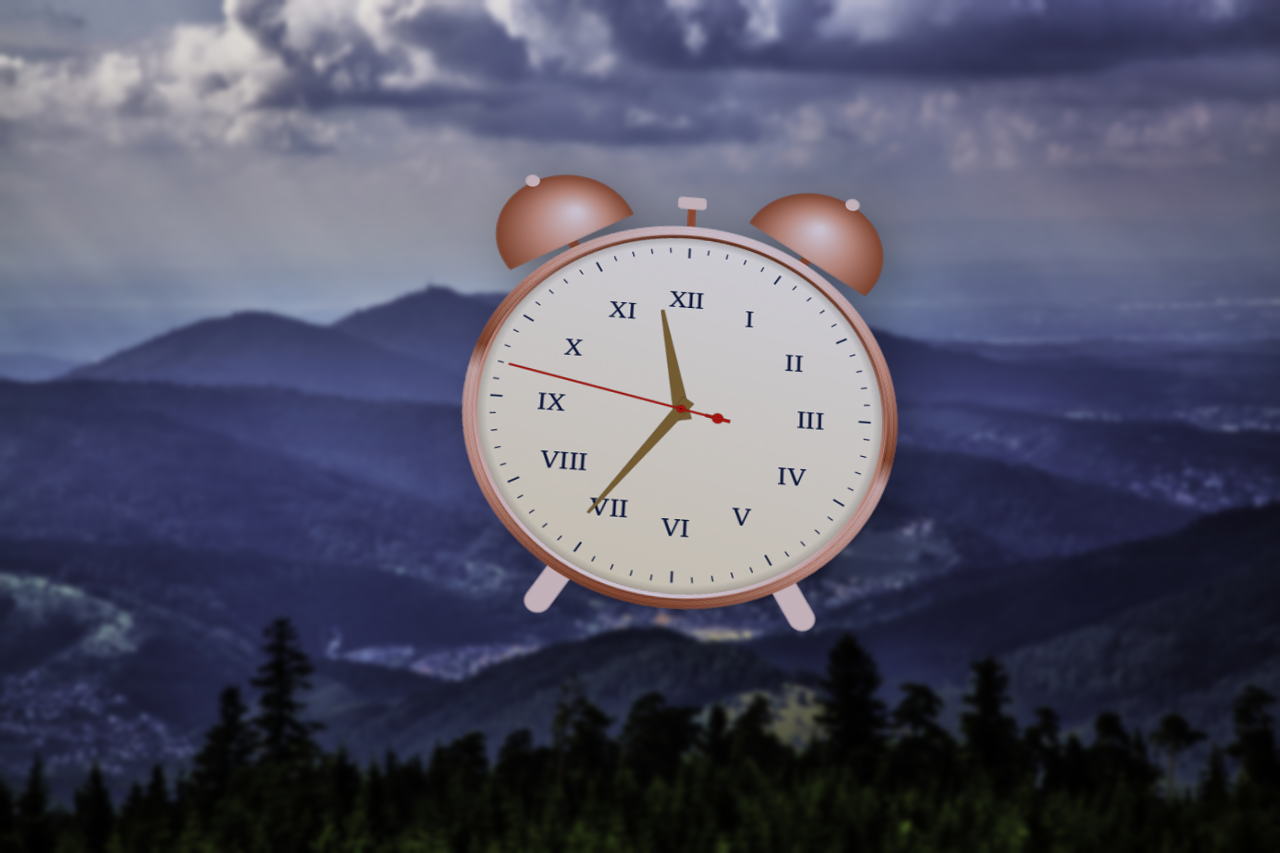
11:35:47
